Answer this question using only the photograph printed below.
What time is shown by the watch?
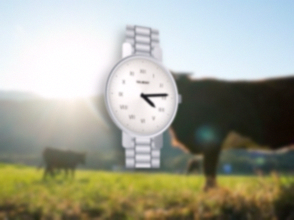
4:14
